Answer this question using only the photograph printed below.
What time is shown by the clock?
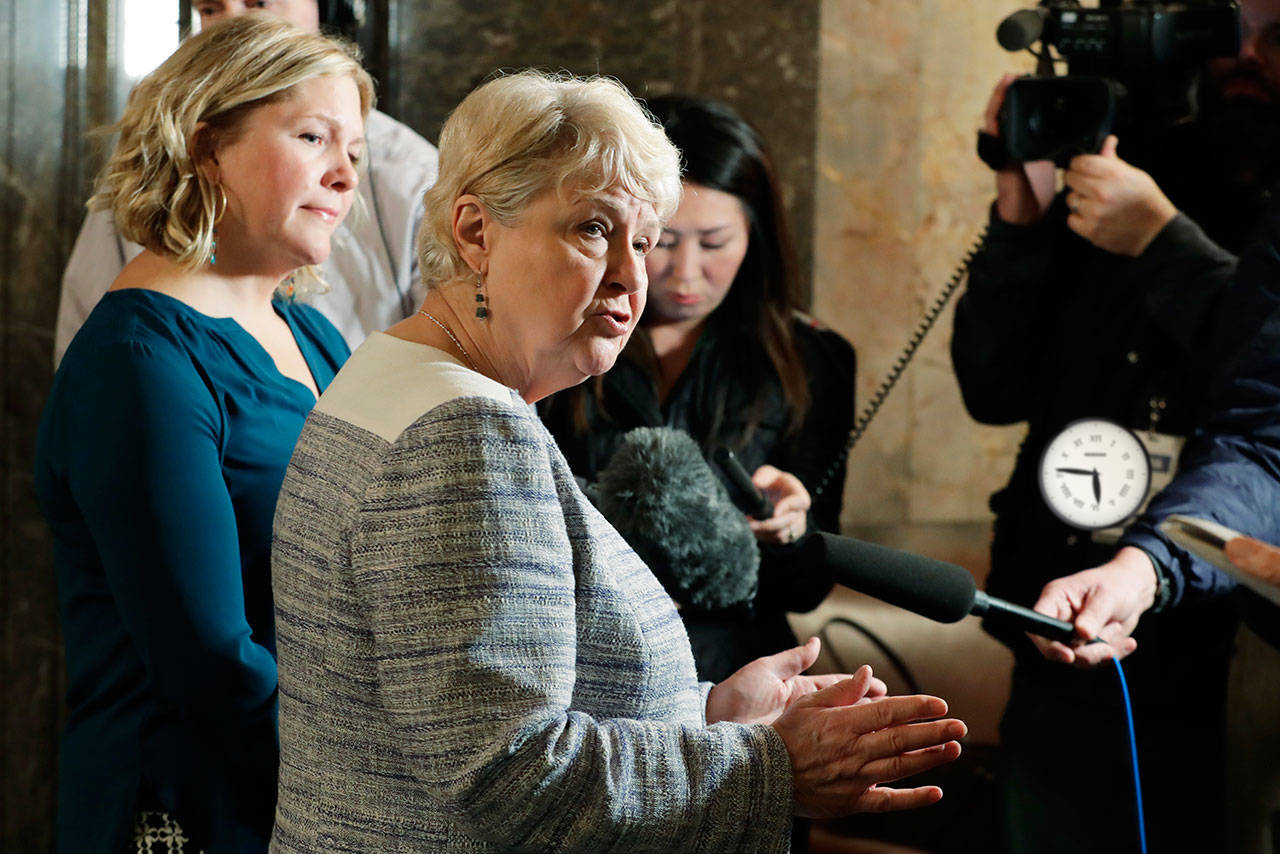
5:46
